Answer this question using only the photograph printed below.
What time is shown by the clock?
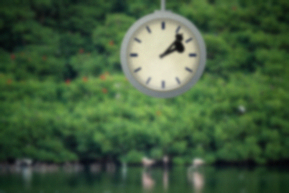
2:07
